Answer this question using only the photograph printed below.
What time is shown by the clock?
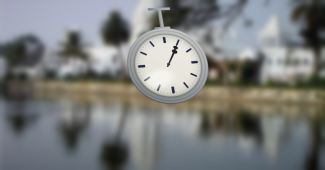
1:05
